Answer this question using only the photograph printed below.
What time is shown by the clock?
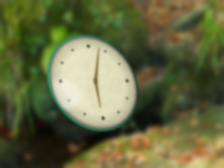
6:03
